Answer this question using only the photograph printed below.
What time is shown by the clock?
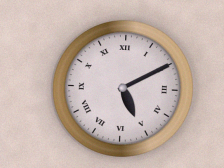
5:10
